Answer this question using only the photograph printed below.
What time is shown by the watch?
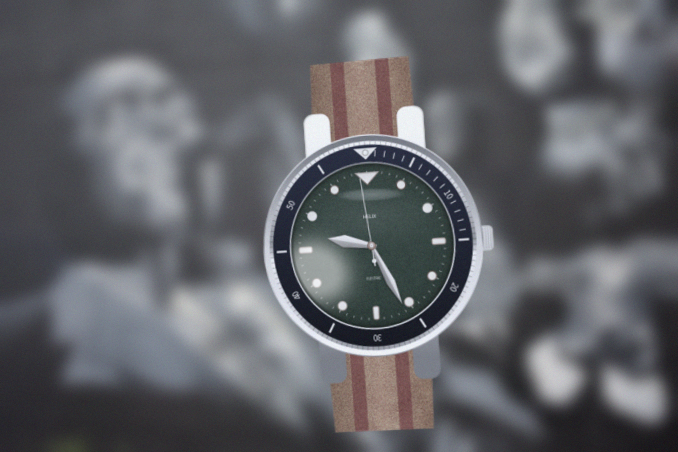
9:25:59
